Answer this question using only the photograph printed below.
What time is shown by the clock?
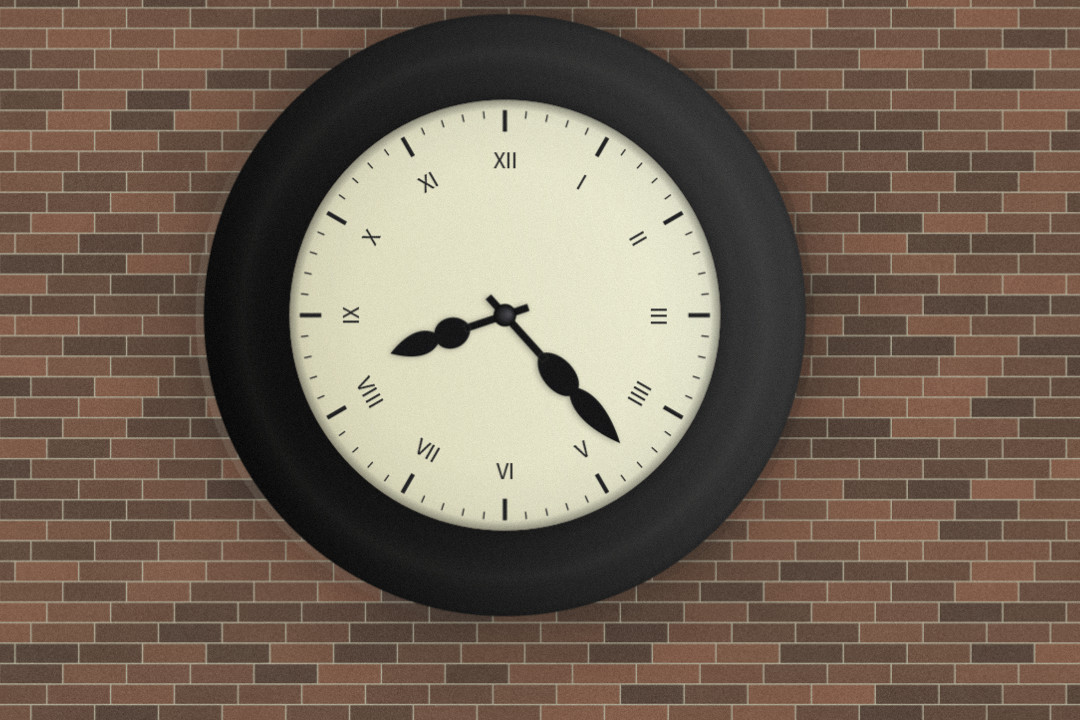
8:23
